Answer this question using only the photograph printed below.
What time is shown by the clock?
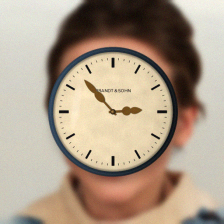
2:53
